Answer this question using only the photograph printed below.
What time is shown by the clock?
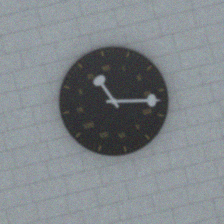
11:17
